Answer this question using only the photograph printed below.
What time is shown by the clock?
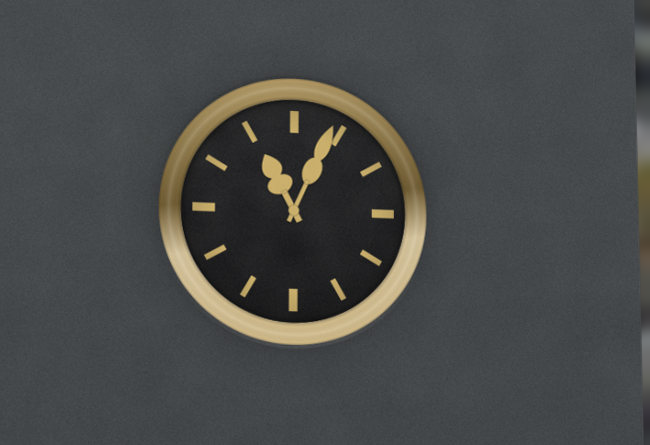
11:04
